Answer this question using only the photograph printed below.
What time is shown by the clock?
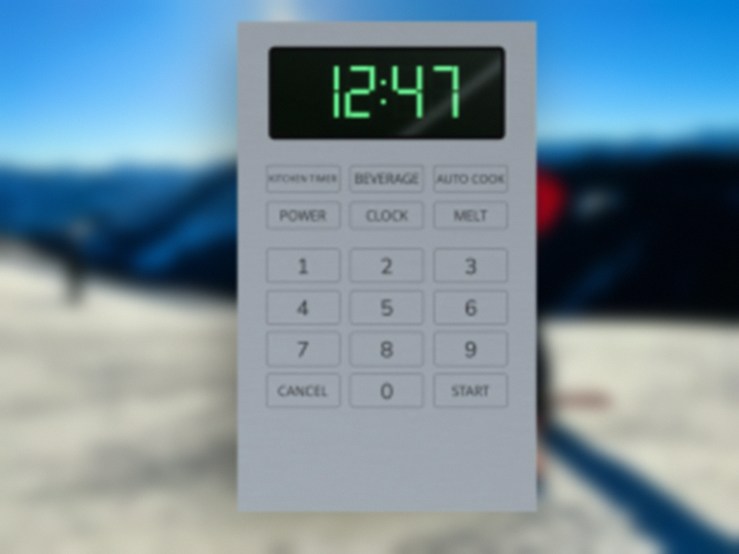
12:47
